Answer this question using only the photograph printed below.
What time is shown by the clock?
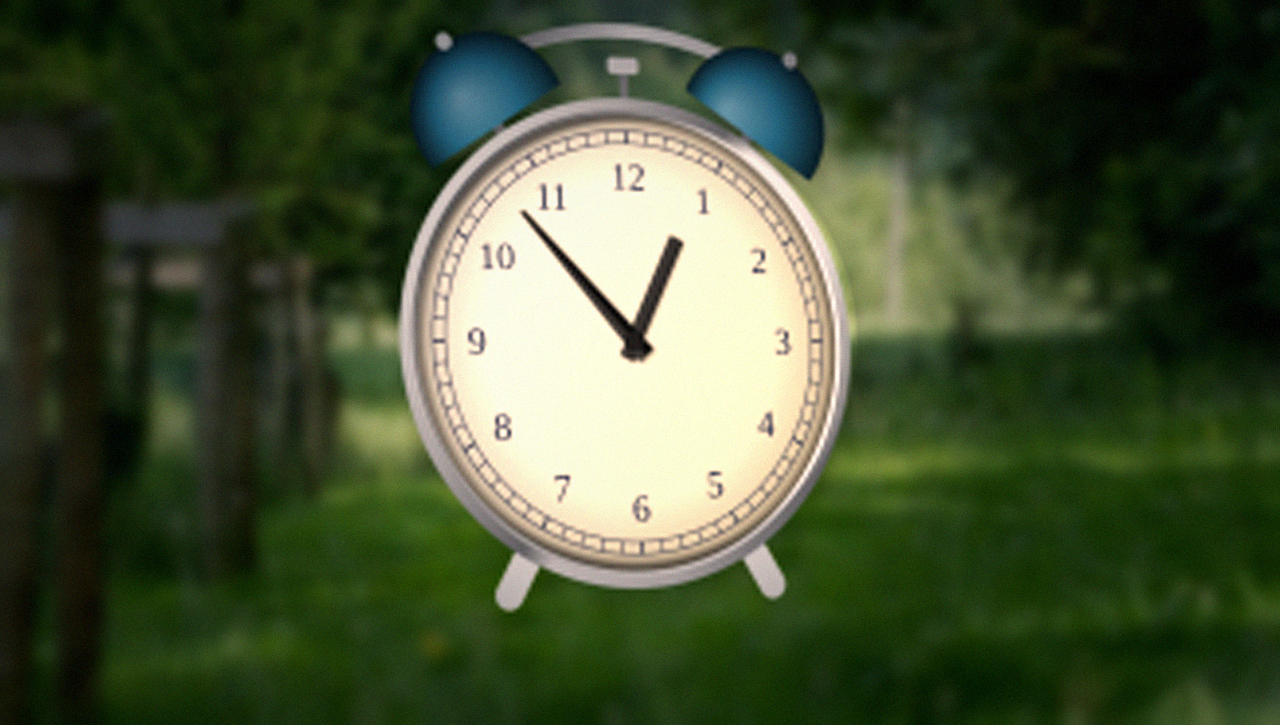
12:53
